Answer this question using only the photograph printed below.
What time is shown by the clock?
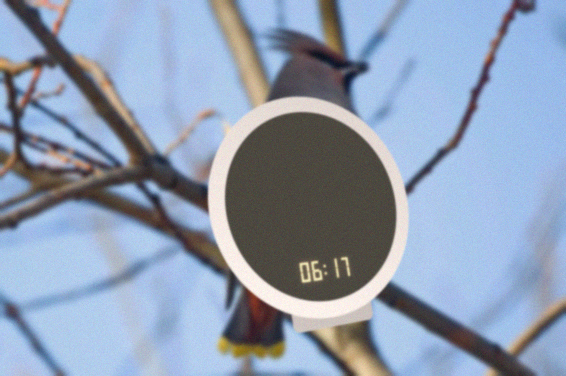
6:17
